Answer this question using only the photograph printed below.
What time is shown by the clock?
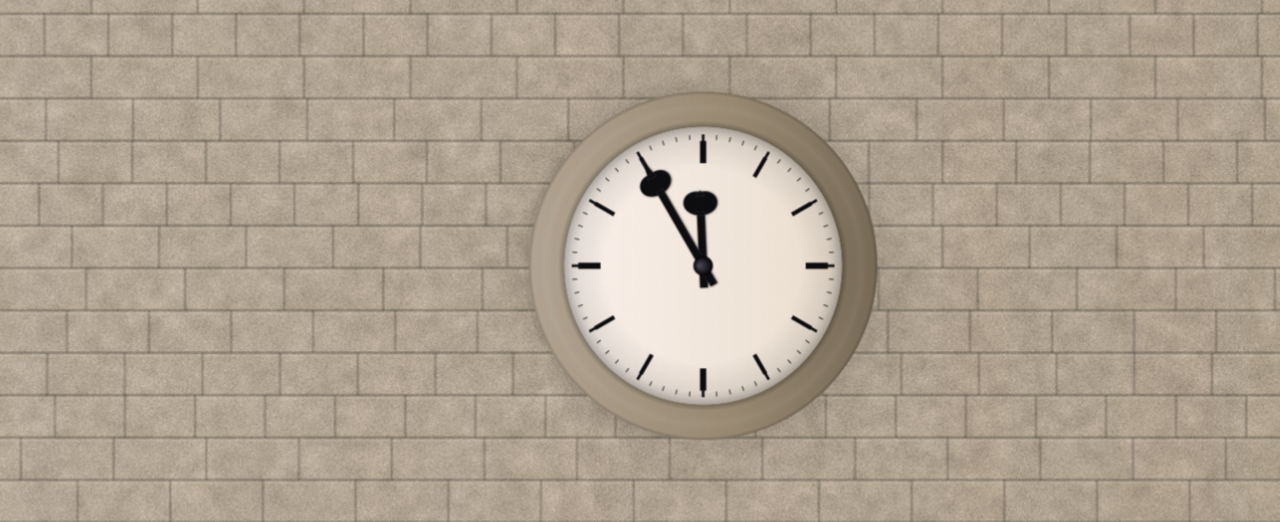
11:55
